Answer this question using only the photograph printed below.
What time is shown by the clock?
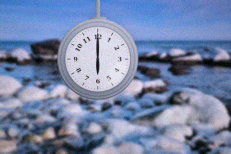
6:00
